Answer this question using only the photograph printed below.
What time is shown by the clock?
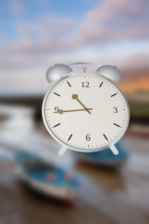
10:44
